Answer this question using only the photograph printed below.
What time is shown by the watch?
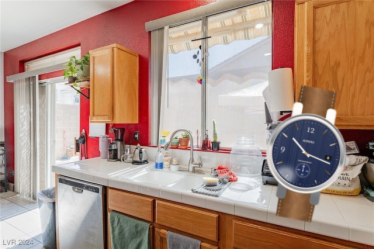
10:17
